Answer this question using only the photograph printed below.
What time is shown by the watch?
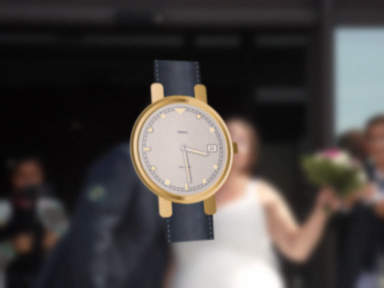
3:29
